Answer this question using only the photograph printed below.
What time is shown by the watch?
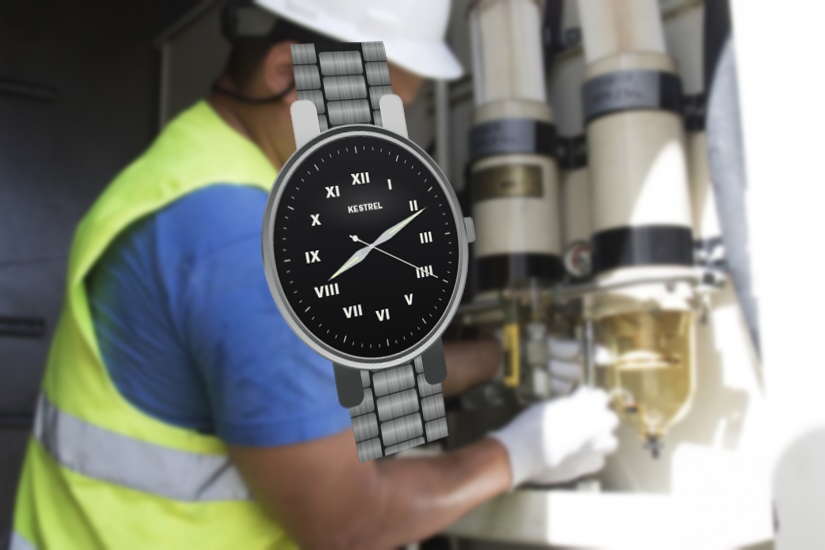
8:11:20
